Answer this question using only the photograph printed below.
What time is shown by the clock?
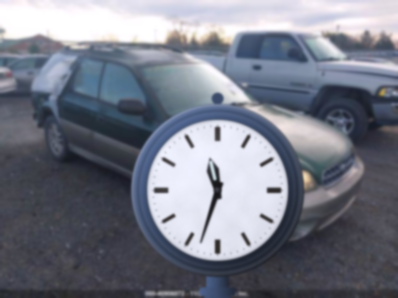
11:33
